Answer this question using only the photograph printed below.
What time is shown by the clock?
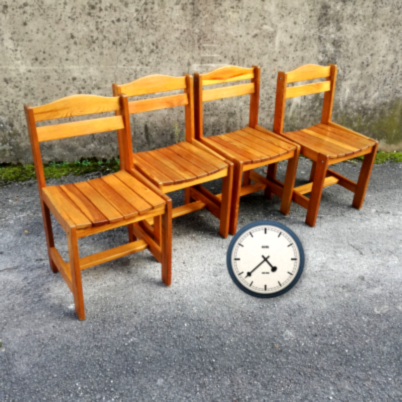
4:38
